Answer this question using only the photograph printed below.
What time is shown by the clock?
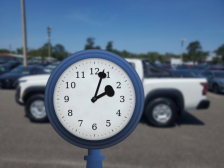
2:03
